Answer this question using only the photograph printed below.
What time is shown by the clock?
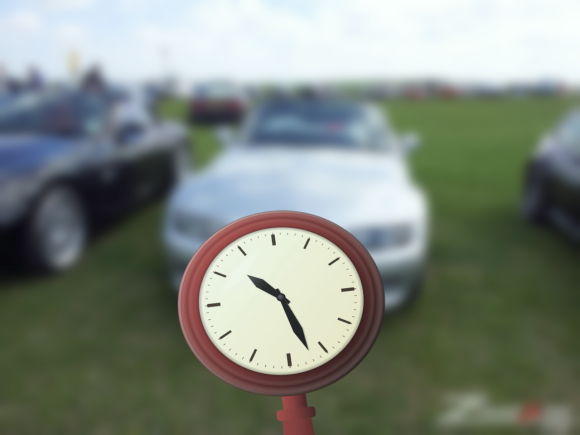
10:27
